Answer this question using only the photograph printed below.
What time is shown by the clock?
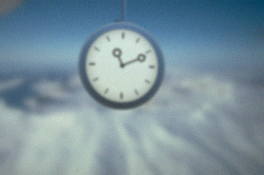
11:11
